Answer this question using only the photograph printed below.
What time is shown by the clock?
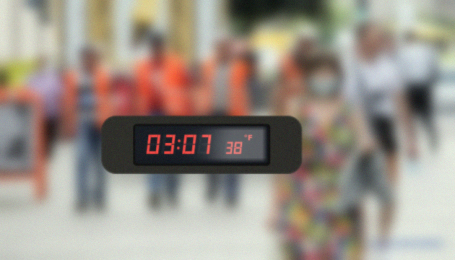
3:07
